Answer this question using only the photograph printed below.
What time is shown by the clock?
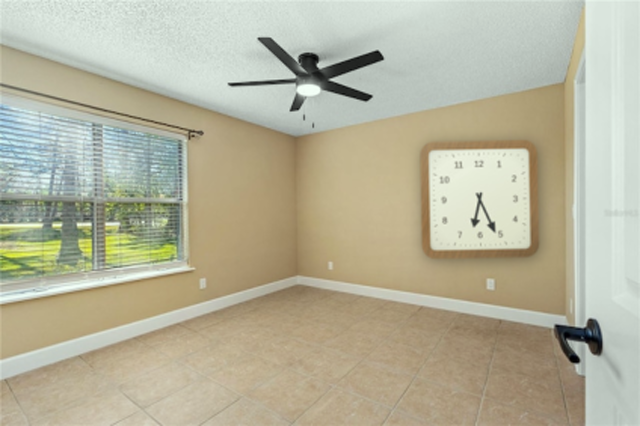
6:26
